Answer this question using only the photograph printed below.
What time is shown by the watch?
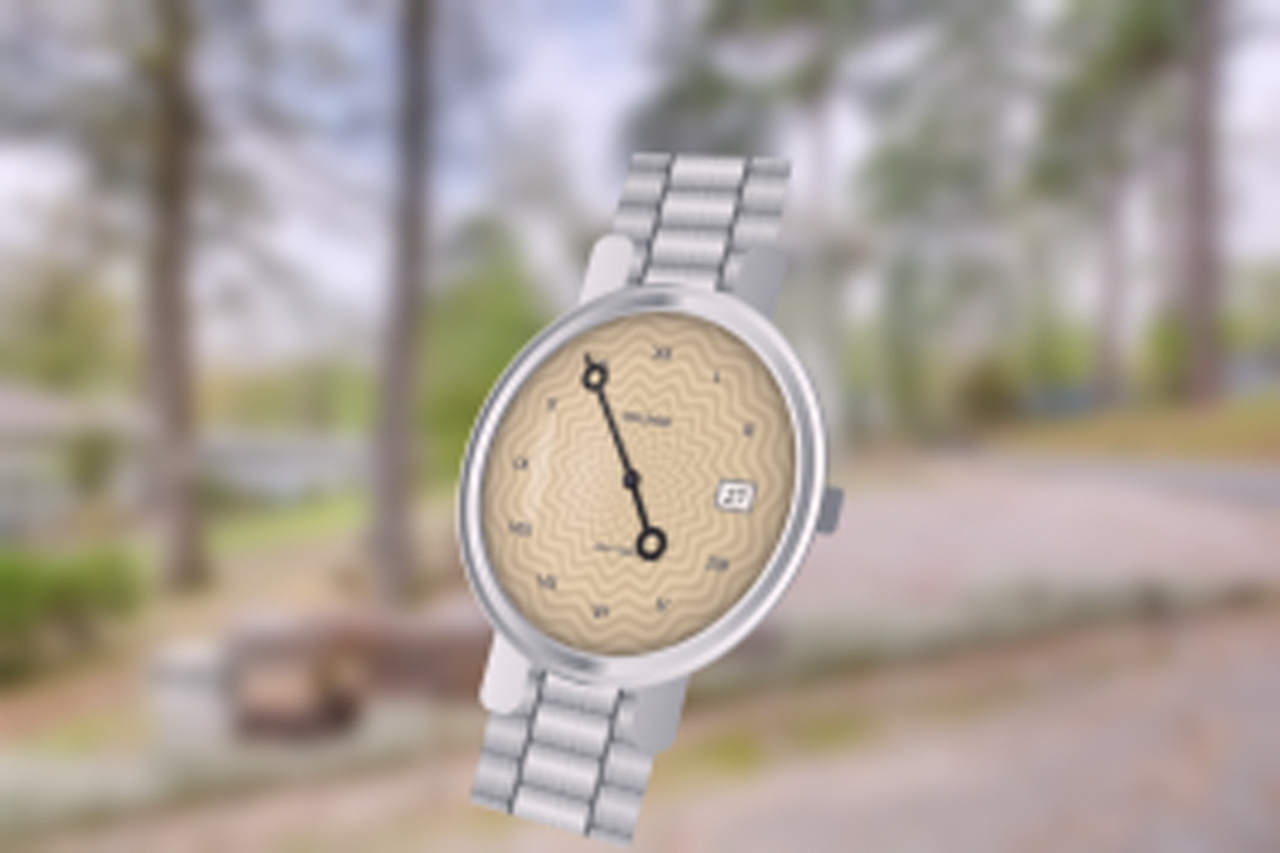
4:54
